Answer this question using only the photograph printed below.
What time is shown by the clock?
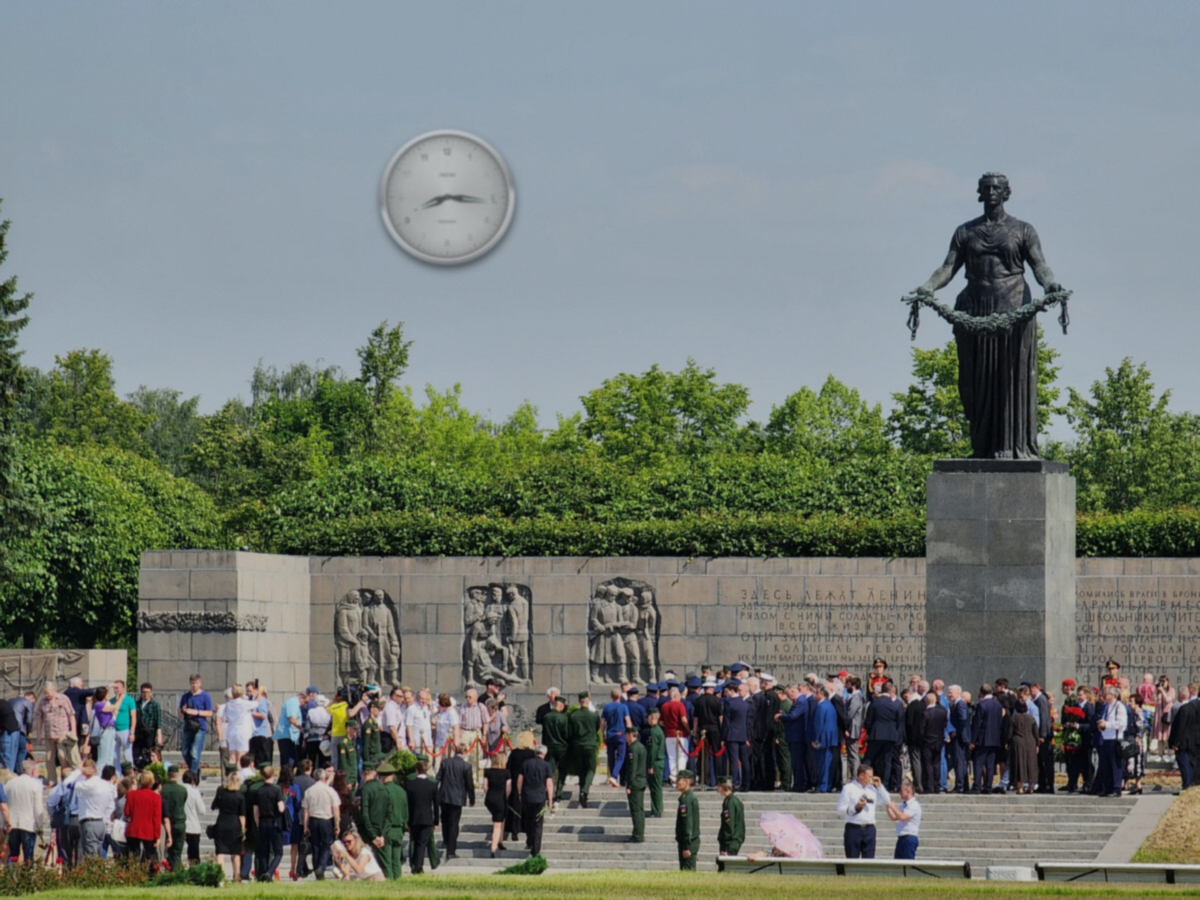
8:16
